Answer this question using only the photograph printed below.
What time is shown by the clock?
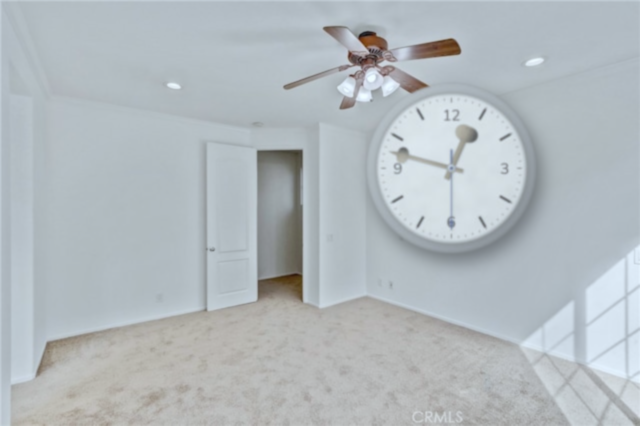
12:47:30
